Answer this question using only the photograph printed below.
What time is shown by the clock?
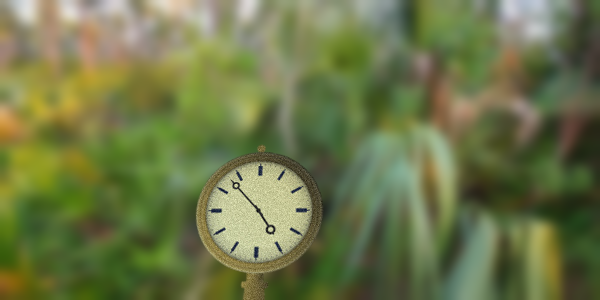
4:53
